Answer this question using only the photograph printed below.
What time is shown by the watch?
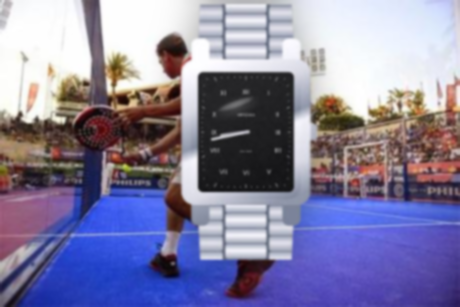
8:43
